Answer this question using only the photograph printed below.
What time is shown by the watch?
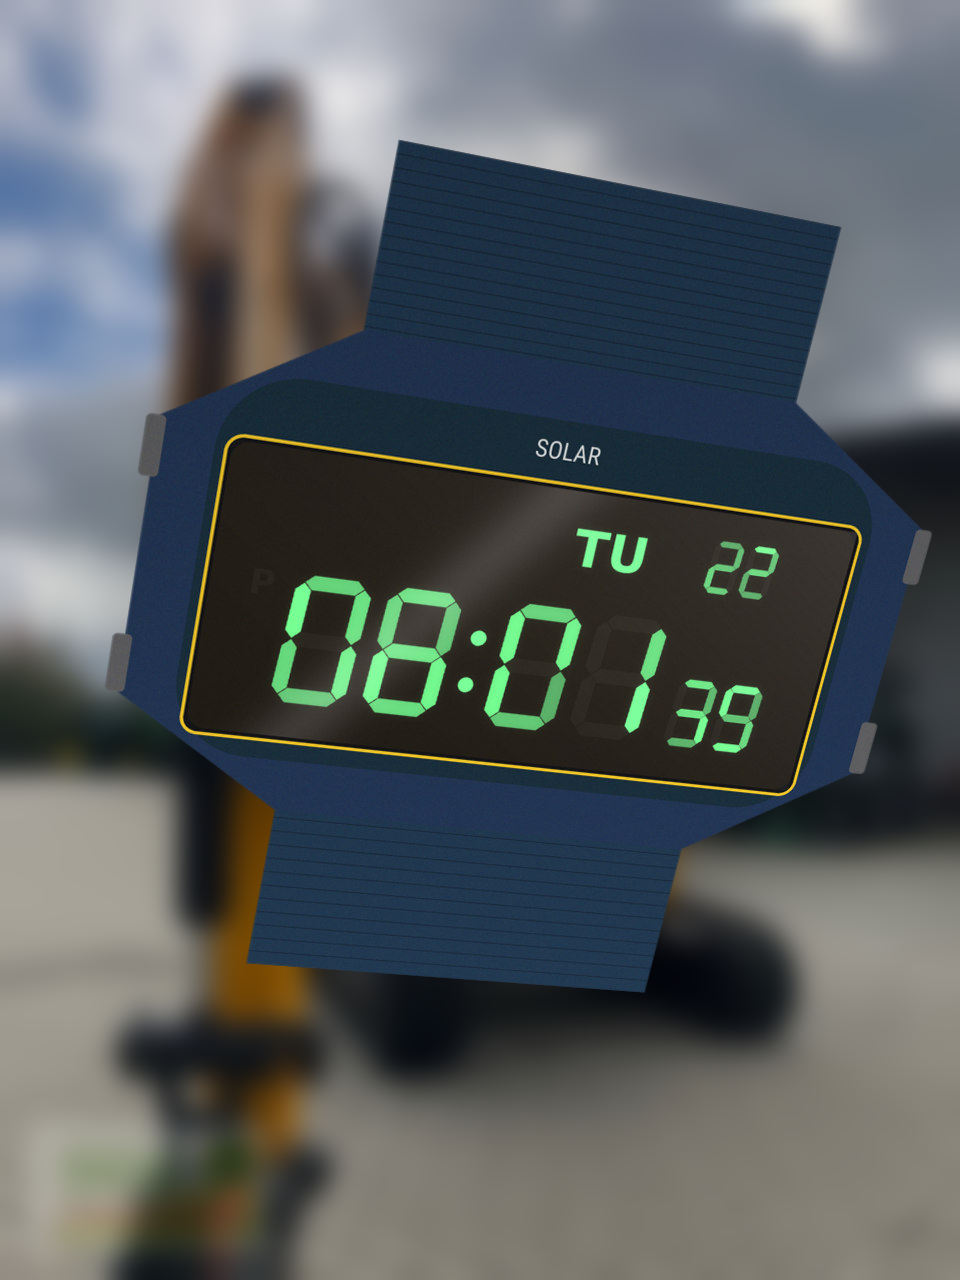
8:01:39
